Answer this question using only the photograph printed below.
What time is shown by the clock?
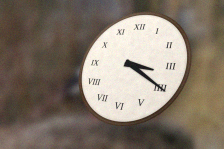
3:20
